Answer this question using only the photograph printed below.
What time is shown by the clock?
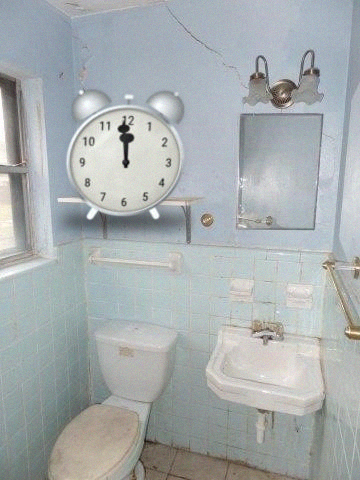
11:59
